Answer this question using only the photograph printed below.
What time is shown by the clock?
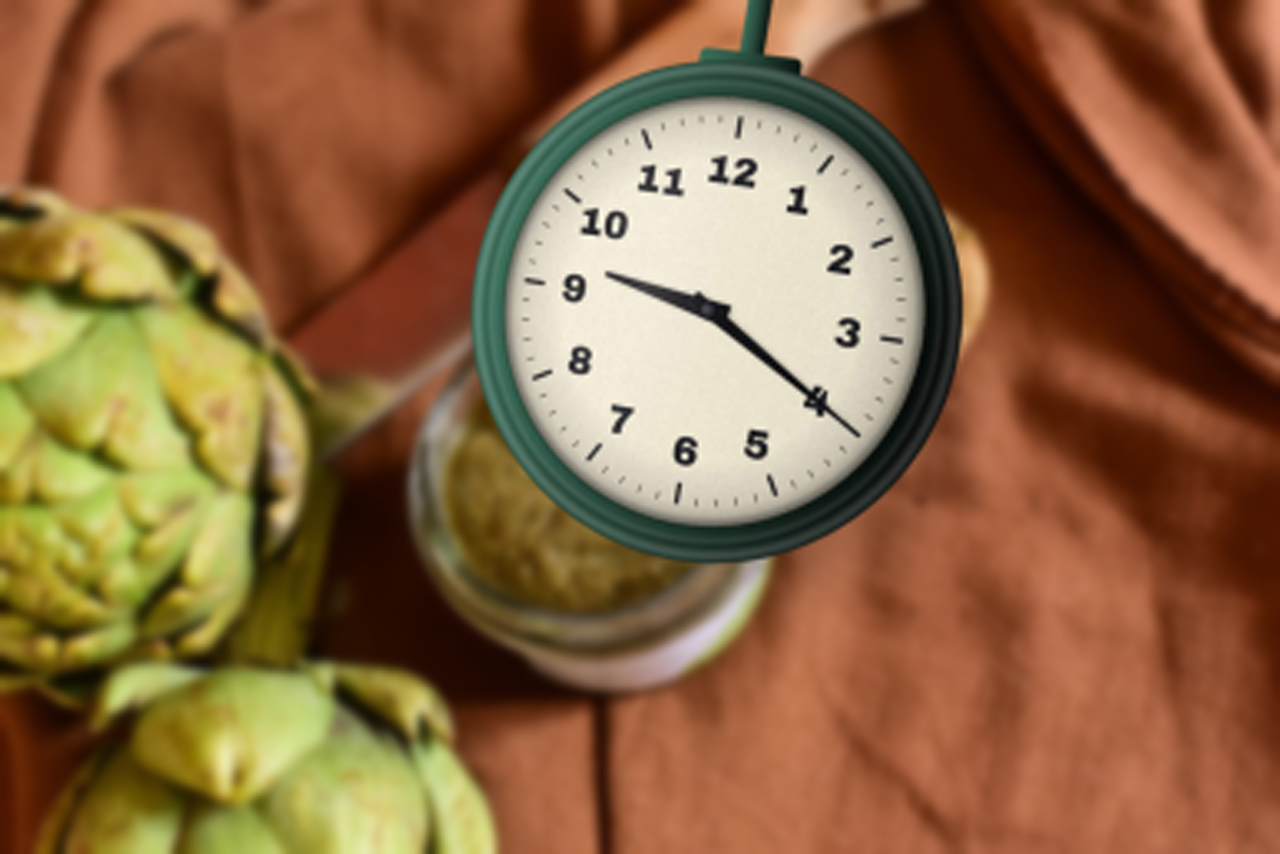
9:20
